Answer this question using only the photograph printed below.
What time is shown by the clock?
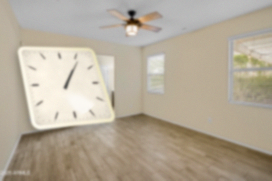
1:06
